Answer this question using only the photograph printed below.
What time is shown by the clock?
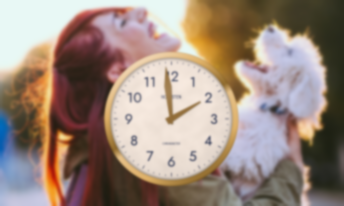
1:59
